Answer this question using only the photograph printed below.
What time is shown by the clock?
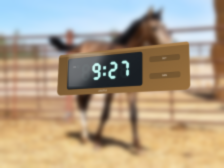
9:27
